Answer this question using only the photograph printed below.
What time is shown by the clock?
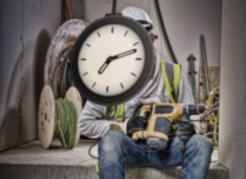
7:12
